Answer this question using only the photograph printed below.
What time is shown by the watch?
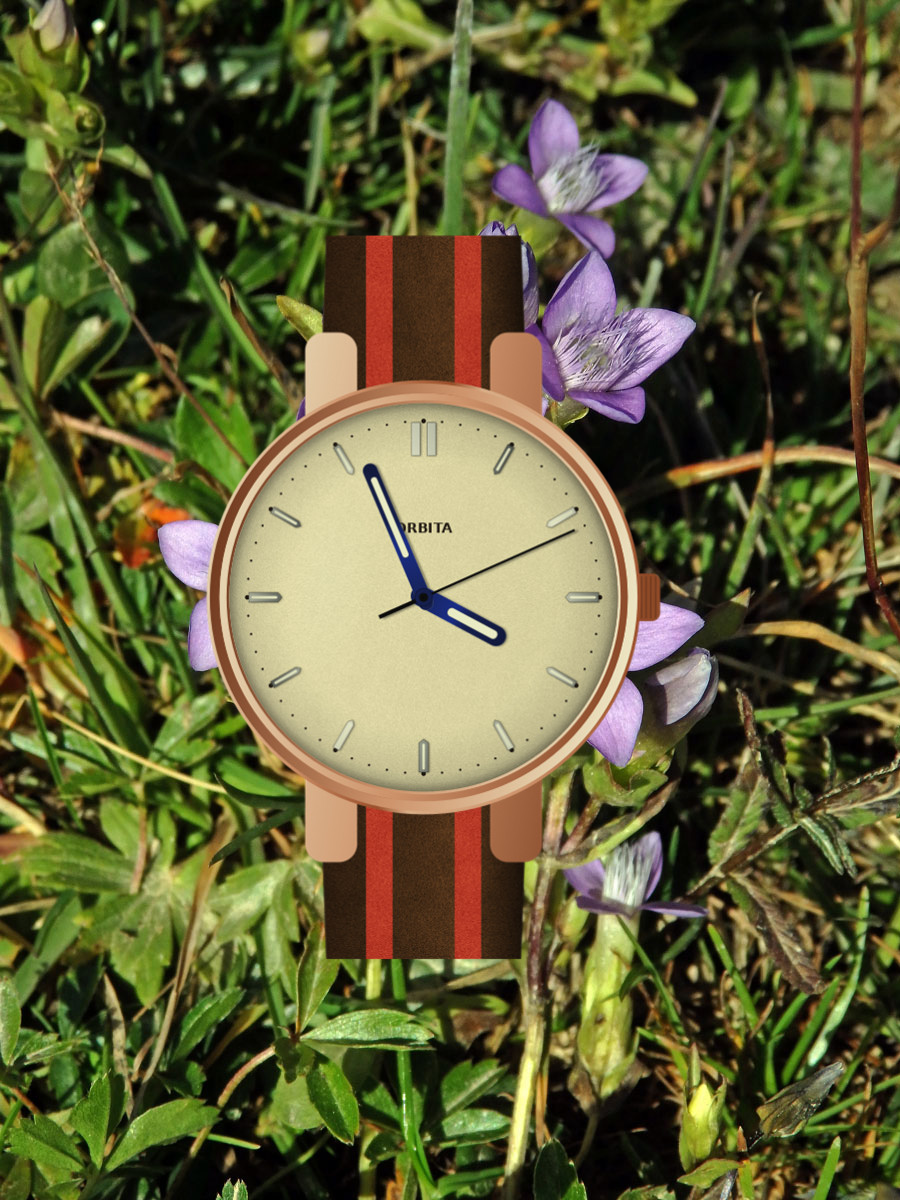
3:56:11
